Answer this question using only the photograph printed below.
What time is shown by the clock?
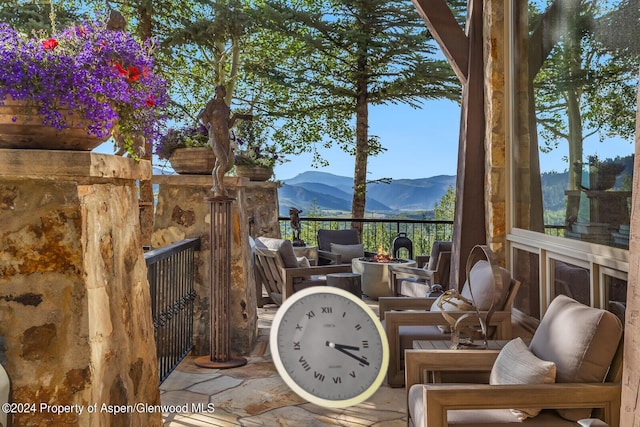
3:20
